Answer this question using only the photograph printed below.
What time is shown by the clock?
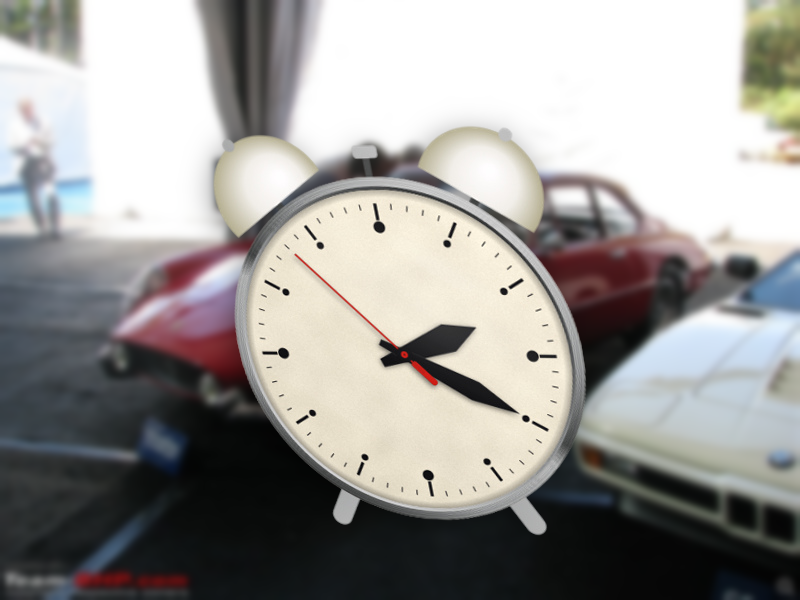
2:19:53
